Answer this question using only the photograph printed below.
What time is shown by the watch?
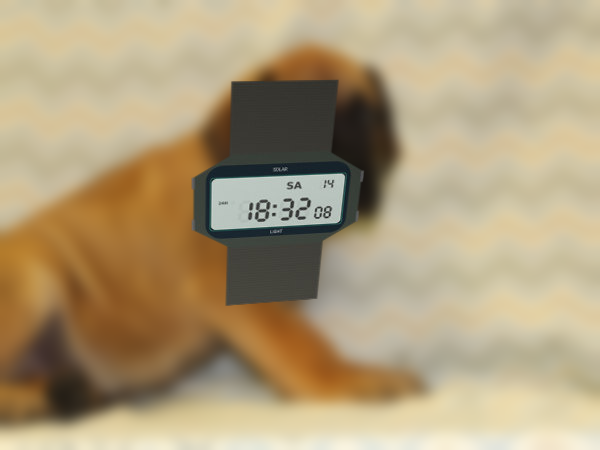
18:32:08
